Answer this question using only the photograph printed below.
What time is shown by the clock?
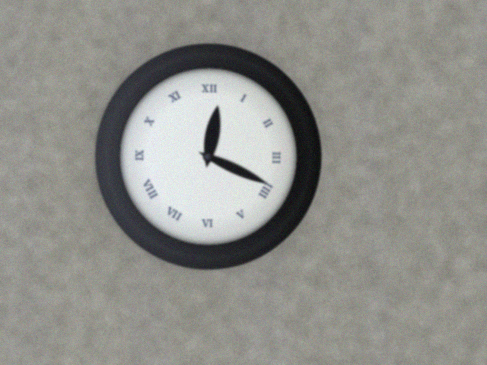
12:19
